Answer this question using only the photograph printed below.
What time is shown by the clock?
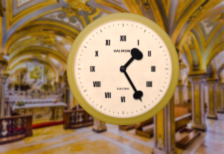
1:25
